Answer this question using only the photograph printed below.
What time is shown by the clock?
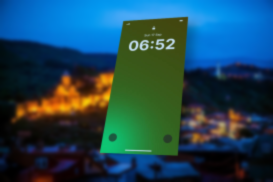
6:52
